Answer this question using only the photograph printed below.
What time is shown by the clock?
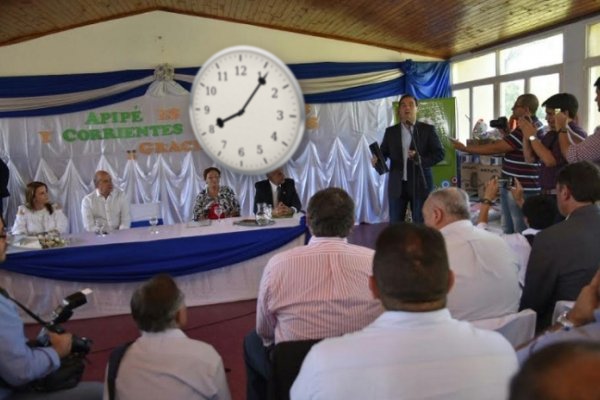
8:06
